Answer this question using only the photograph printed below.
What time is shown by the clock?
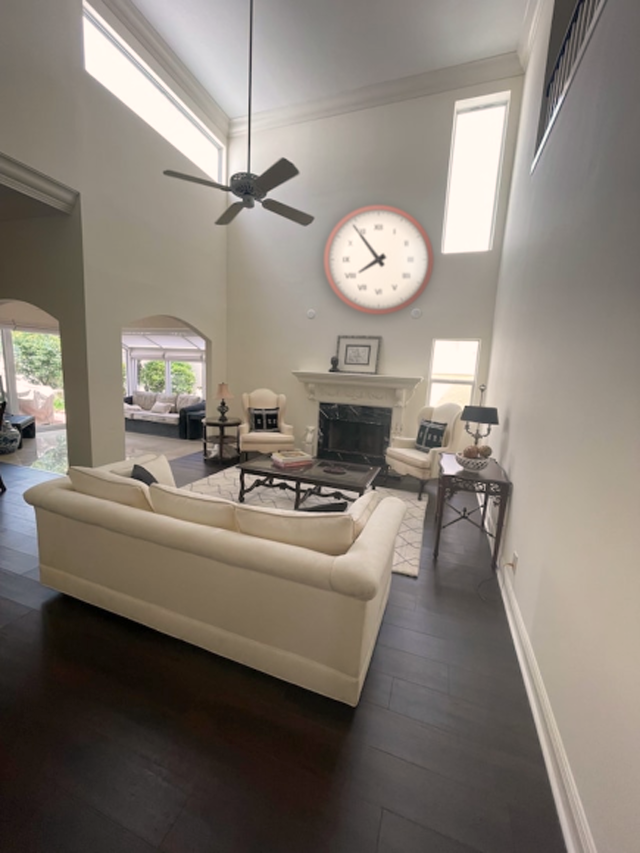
7:54
